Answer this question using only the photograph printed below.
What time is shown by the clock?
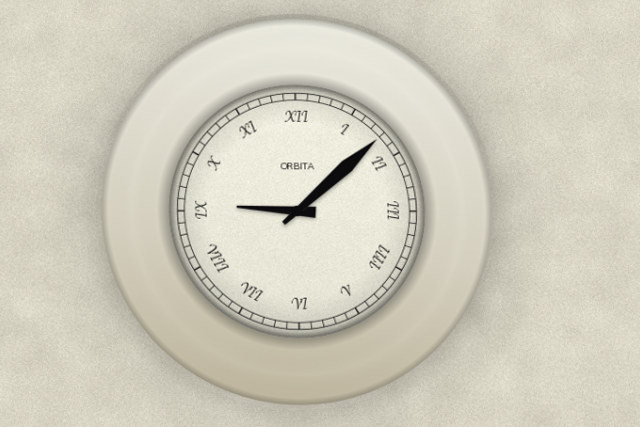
9:08
